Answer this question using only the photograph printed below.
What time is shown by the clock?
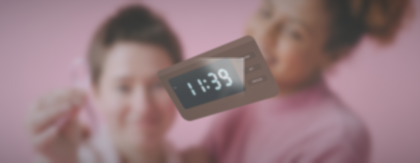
11:39
